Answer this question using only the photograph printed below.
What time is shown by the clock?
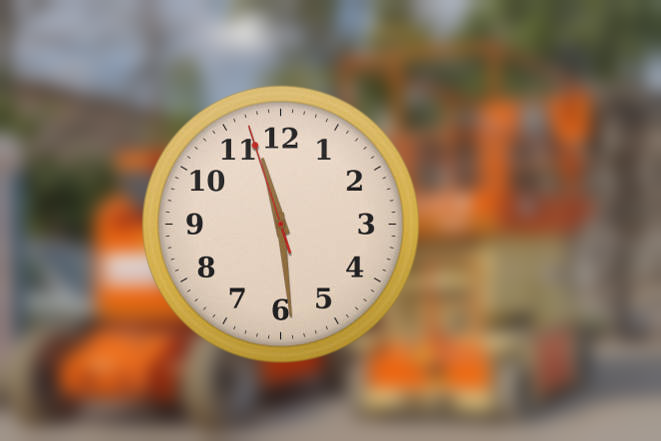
11:28:57
